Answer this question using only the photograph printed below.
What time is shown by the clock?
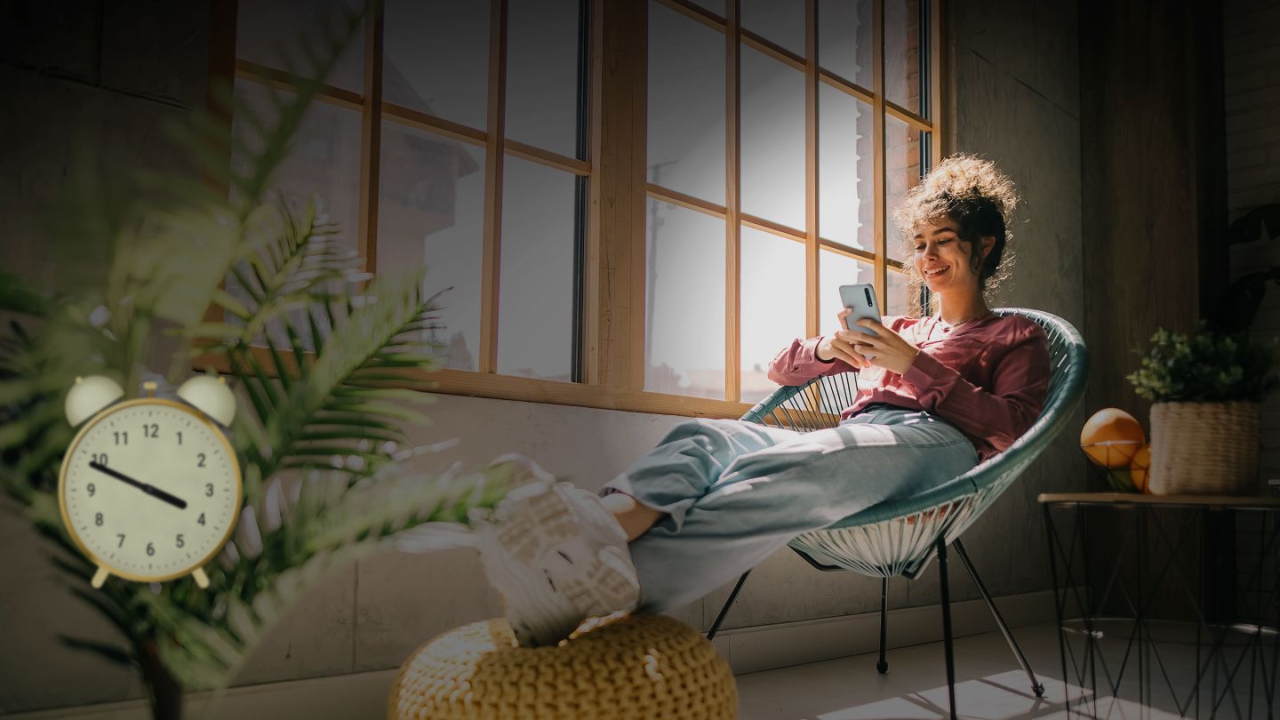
3:49
